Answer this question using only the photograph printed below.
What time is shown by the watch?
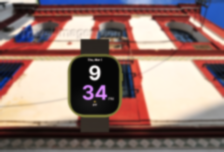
9:34
